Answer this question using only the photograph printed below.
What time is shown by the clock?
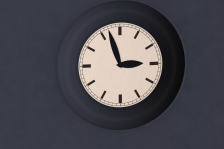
2:57
